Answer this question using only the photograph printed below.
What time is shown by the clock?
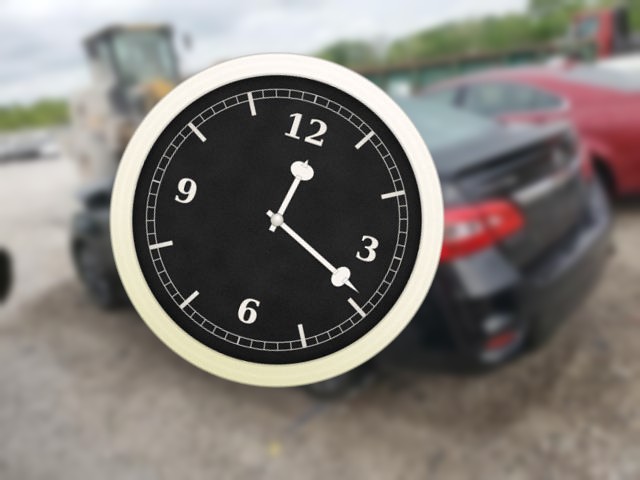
12:19
